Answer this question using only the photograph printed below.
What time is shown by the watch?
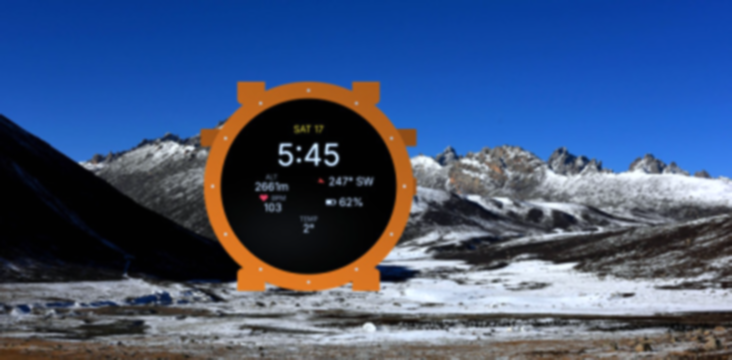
5:45
